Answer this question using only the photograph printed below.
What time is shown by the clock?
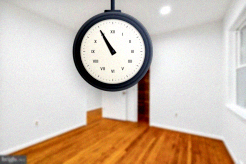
10:55
